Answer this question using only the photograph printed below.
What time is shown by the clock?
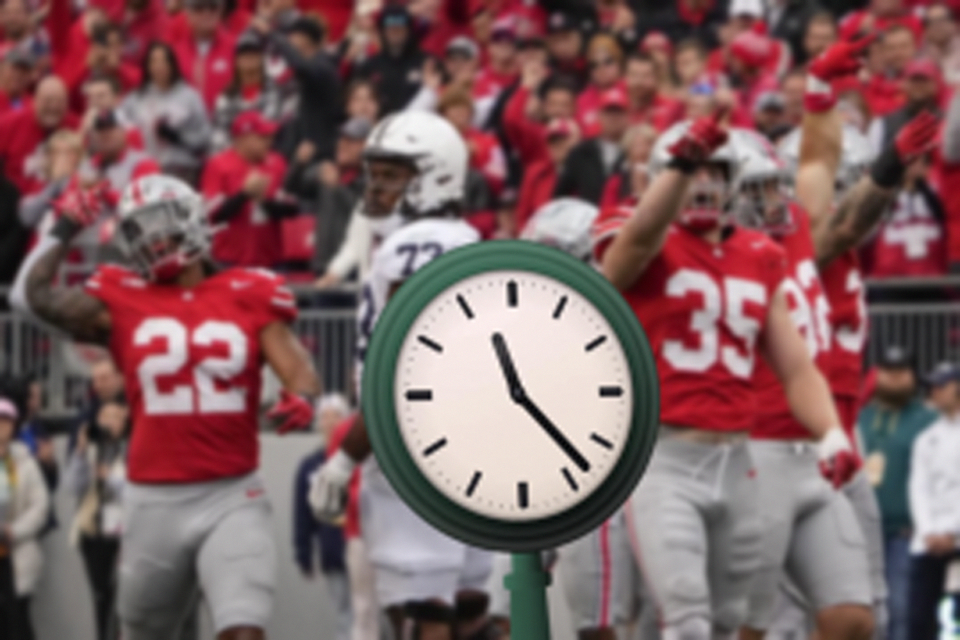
11:23
